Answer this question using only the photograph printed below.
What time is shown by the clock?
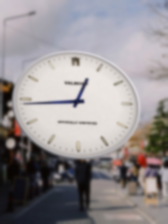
12:44
